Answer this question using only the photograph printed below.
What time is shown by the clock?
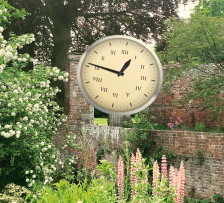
12:46
